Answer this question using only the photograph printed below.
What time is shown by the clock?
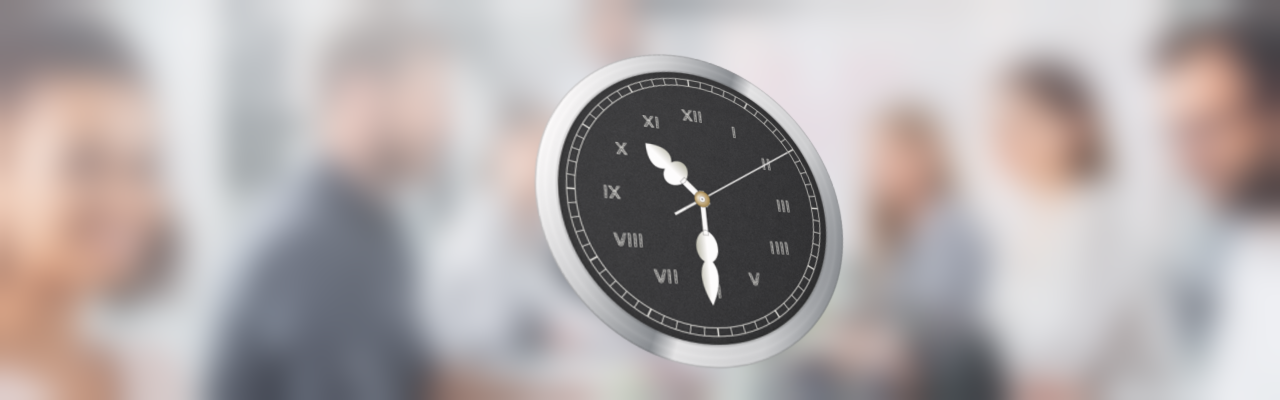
10:30:10
